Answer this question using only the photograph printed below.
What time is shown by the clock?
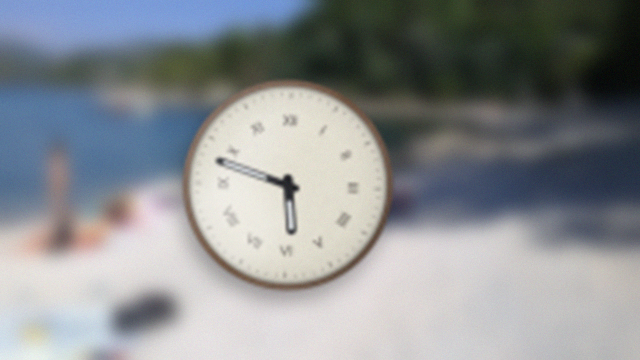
5:48
